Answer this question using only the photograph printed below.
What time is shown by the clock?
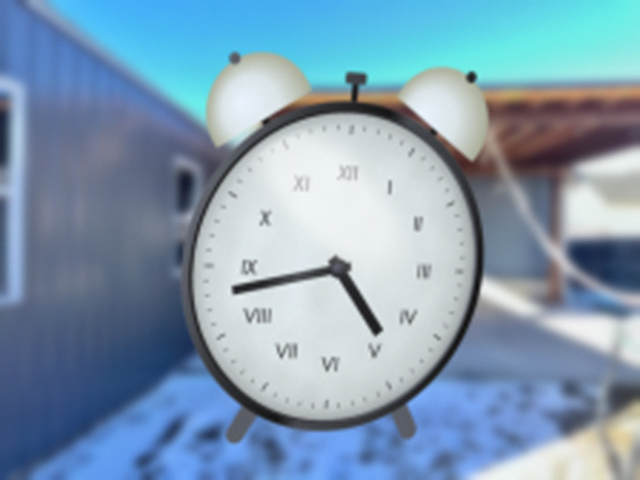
4:43
